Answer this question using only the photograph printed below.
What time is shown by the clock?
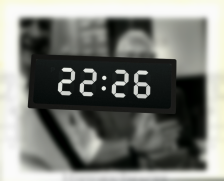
22:26
